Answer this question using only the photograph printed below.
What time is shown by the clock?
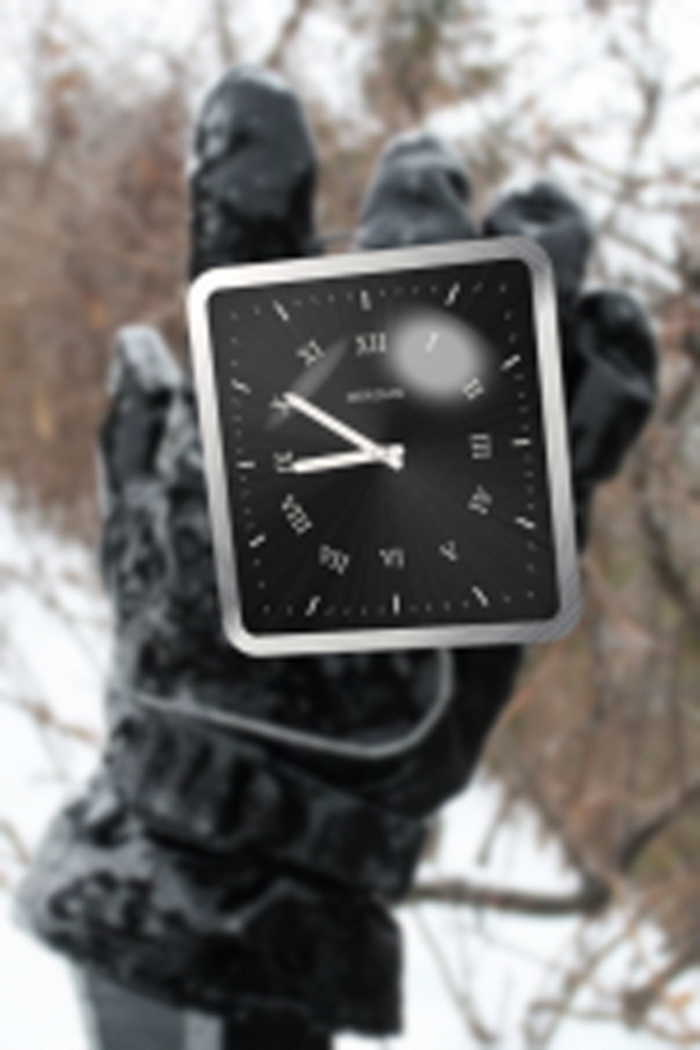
8:51
